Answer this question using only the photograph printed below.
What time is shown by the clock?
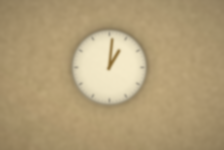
1:01
